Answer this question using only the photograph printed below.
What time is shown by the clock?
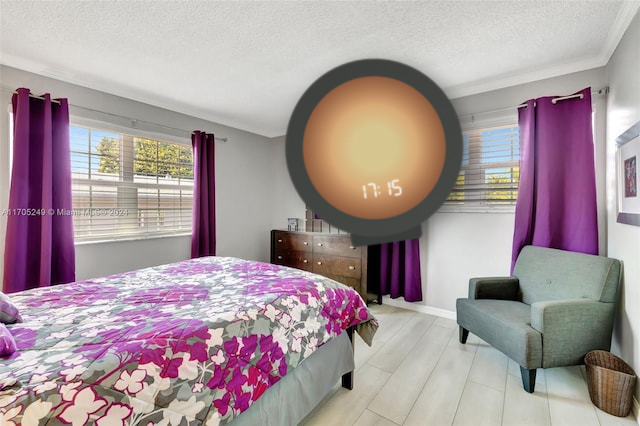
17:15
